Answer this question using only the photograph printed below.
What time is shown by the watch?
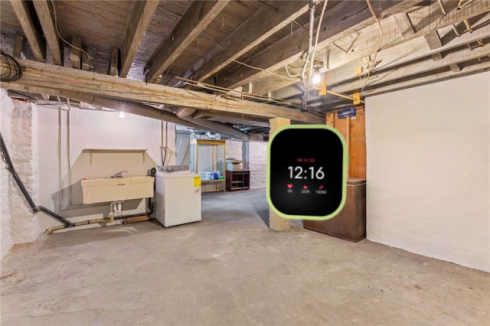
12:16
